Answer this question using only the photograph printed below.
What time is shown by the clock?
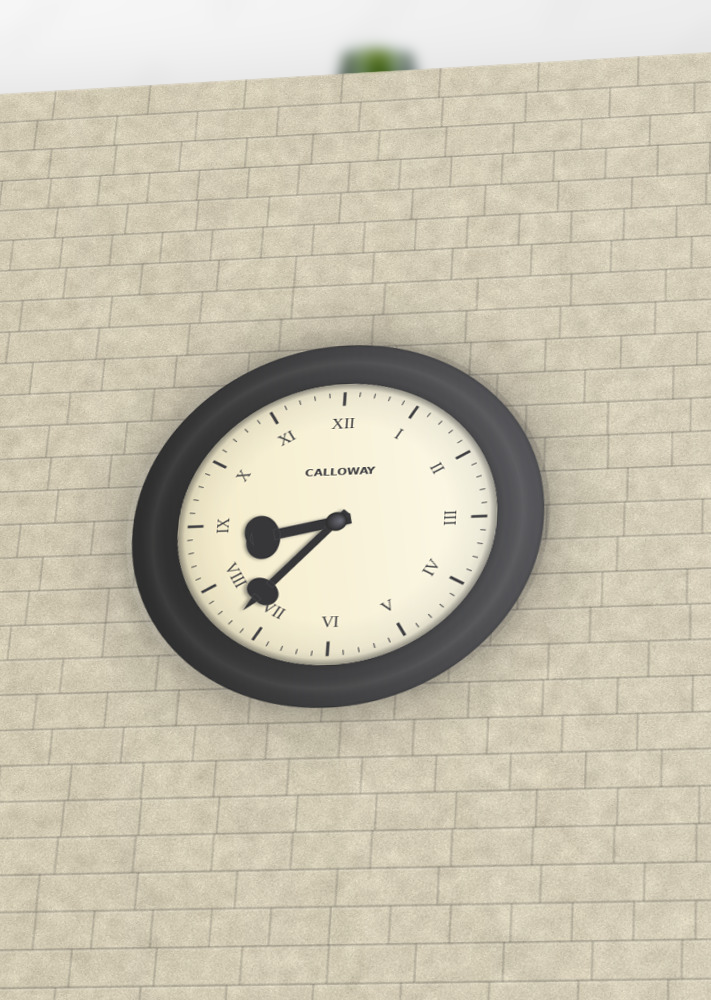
8:37
